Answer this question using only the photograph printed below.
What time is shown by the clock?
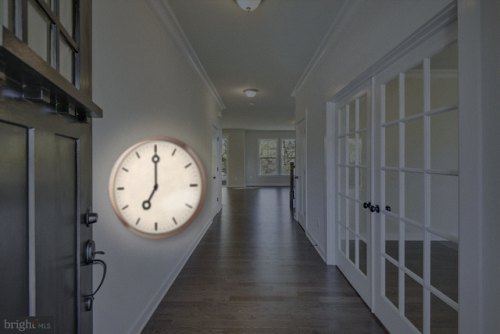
7:00
